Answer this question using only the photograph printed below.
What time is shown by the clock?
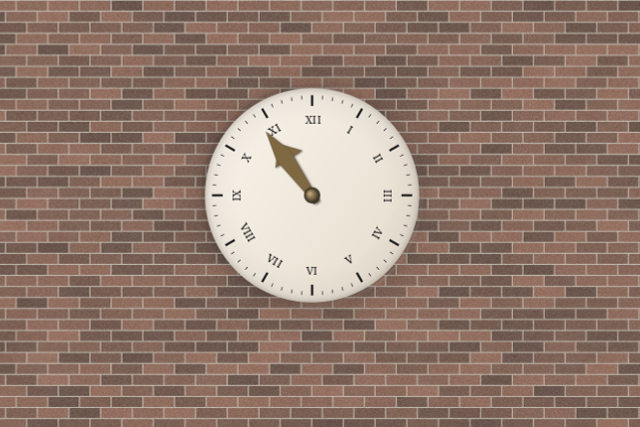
10:54
